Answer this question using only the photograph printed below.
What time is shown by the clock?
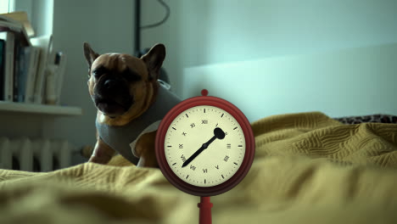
1:38
